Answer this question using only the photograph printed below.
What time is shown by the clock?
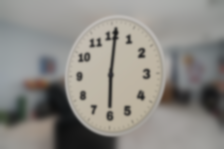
6:01
